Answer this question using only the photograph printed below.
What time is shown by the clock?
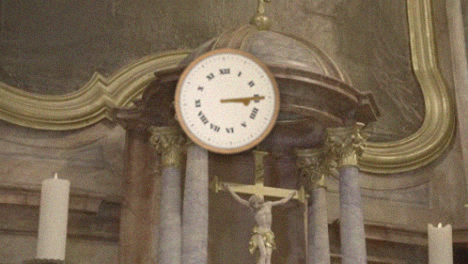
3:15
